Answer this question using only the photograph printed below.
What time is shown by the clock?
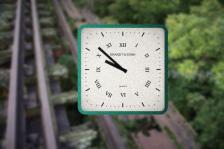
9:52
